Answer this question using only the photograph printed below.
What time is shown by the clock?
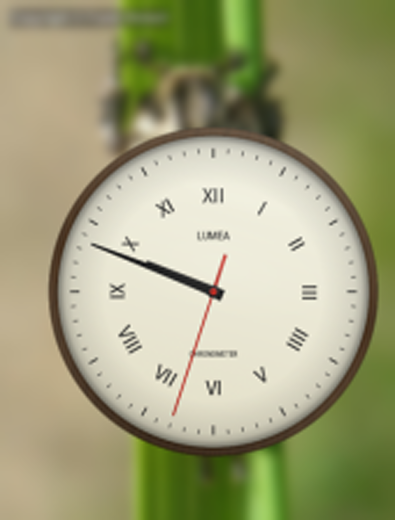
9:48:33
